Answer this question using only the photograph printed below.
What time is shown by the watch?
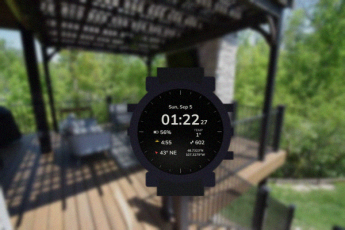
1:22
